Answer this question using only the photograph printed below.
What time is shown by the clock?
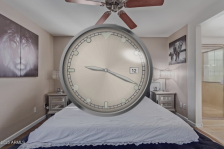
9:19
